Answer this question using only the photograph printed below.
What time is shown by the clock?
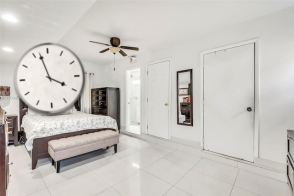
3:57
